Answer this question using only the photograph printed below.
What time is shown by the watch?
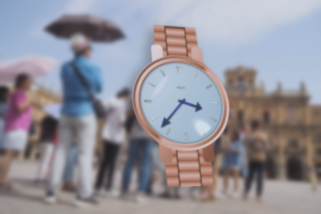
3:37
